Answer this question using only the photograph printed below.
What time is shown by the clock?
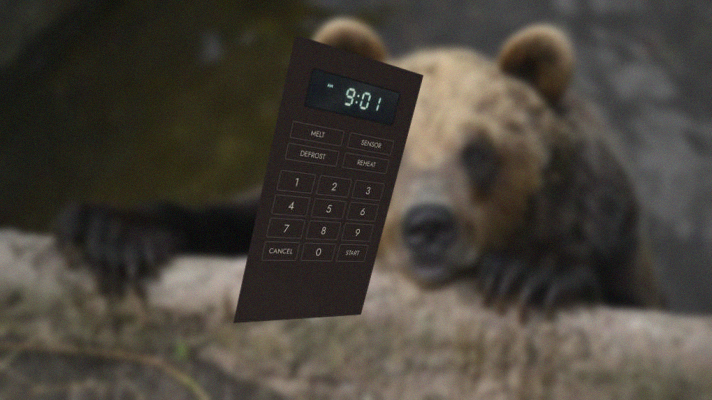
9:01
